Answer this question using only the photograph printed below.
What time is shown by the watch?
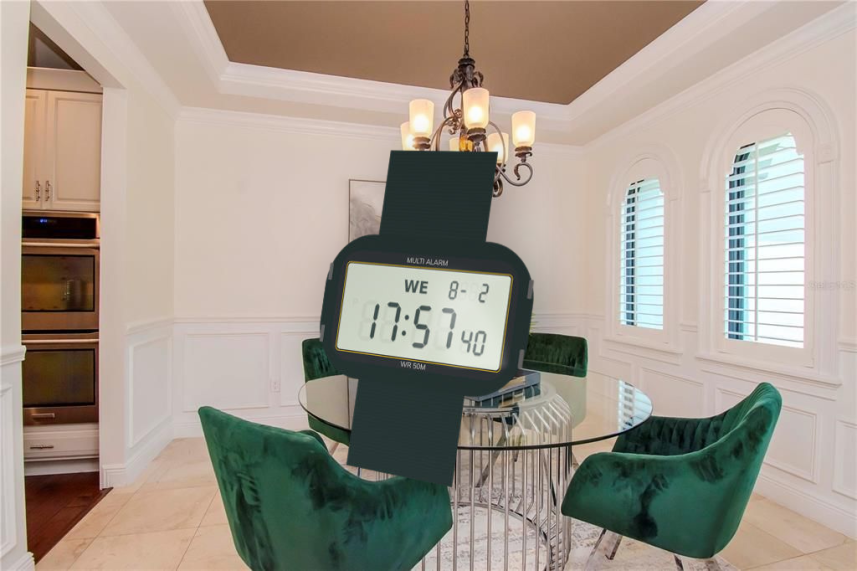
17:57:40
